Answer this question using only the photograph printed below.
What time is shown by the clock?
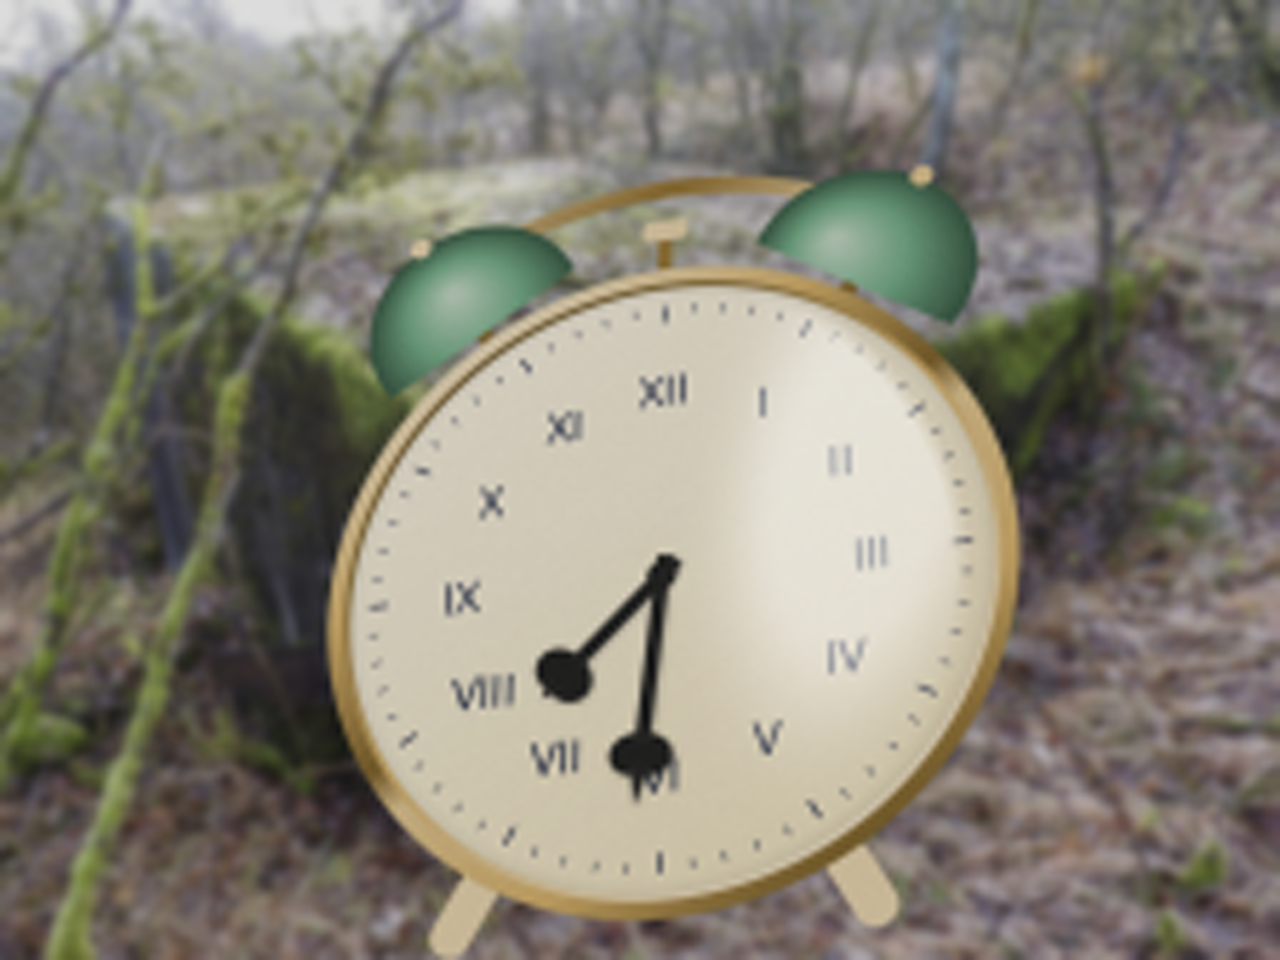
7:31
